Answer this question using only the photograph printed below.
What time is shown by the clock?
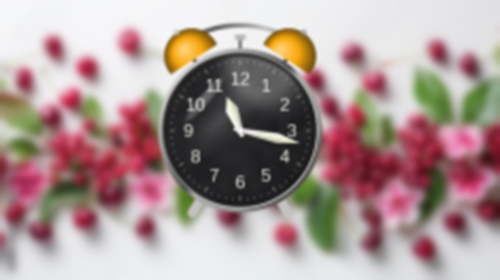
11:17
